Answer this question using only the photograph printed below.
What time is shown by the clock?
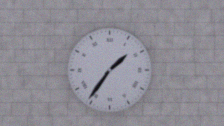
1:36
